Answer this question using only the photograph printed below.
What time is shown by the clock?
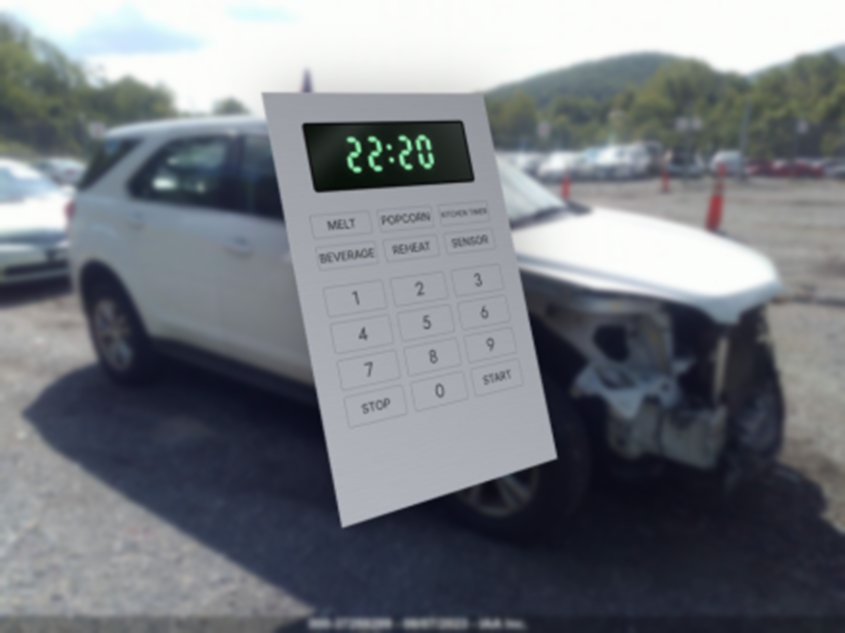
22:20
